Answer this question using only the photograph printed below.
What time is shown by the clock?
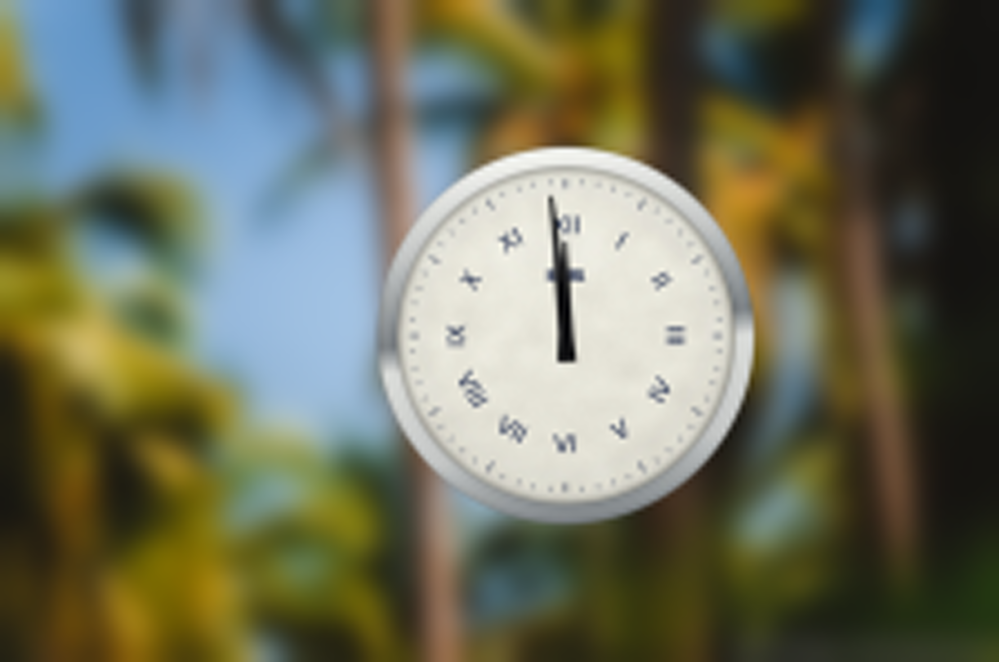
11:59
